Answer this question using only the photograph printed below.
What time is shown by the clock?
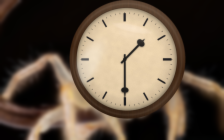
1:30
